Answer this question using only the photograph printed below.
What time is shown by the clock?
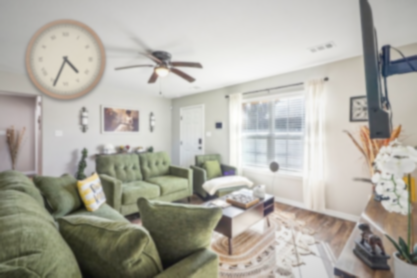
4:34
